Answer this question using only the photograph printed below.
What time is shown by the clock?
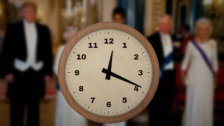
12:19
